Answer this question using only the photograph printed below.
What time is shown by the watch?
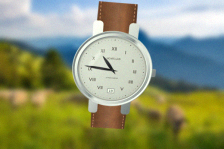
10:46
